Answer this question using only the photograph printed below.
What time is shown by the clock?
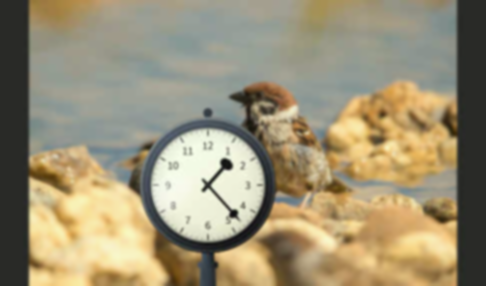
1:23
